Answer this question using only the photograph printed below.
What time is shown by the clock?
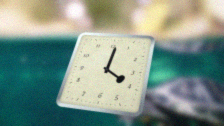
4:01
